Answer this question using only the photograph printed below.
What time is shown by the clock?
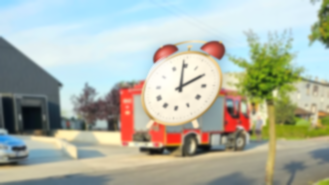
1:59
